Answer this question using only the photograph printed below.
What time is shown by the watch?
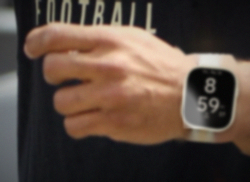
8:59
